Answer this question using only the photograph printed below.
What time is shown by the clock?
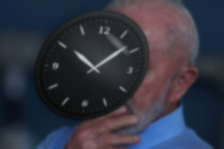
10:08
